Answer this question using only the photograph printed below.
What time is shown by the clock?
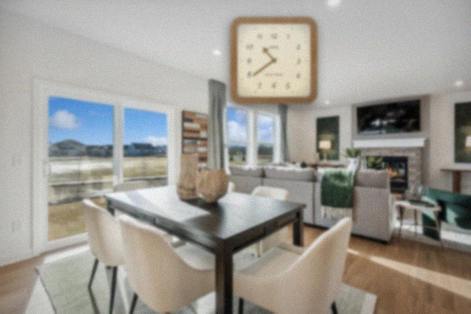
10:39
